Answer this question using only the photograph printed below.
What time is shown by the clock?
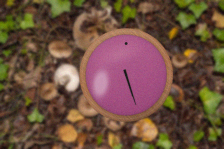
5:27
